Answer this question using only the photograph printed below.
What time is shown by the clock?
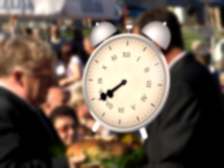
7:39
